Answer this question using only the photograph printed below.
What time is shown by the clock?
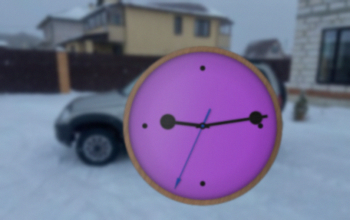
9:13:34
